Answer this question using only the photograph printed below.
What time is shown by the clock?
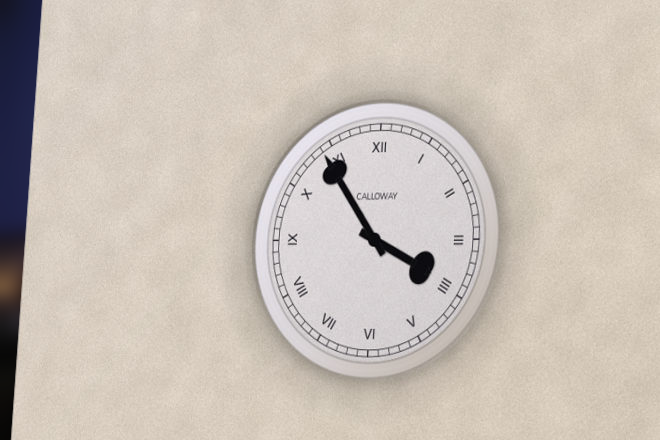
3:54
